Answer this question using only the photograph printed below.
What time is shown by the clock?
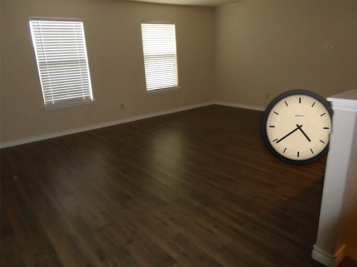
4:39
